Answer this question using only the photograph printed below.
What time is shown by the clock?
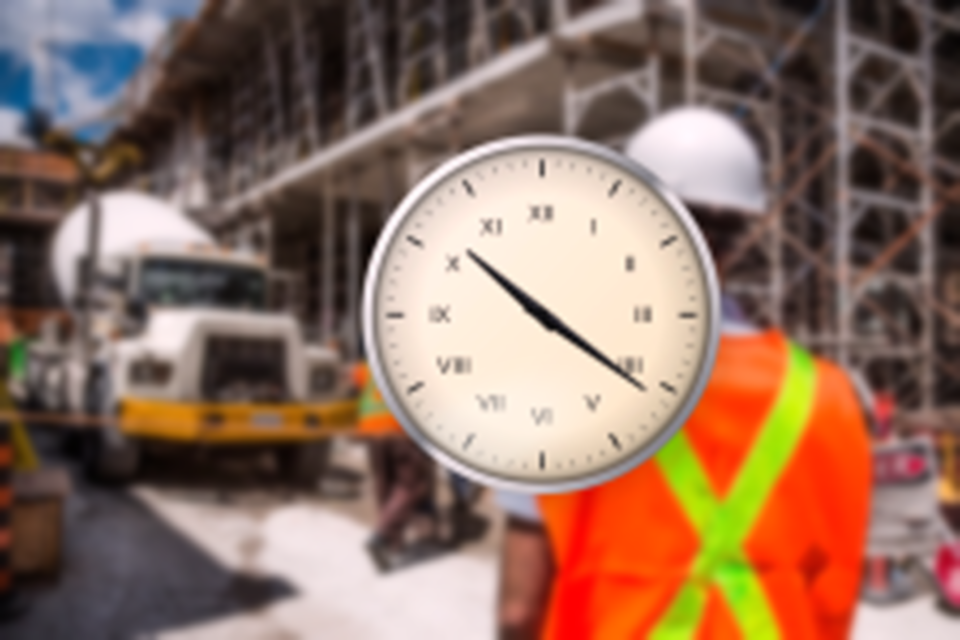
10:21
